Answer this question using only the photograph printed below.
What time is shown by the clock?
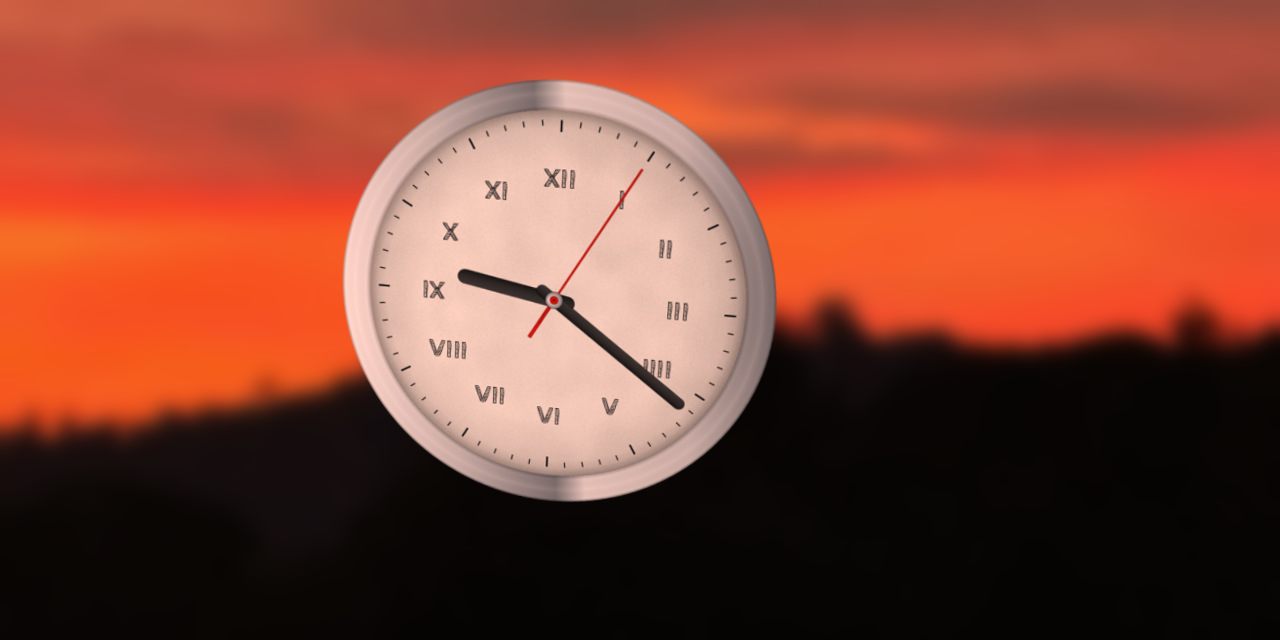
9:21:05
